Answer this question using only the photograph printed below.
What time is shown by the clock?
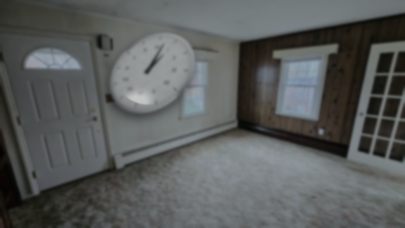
1:02
